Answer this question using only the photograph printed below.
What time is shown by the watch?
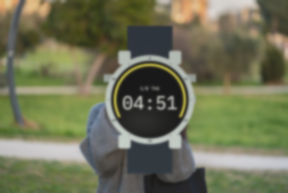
4:51
